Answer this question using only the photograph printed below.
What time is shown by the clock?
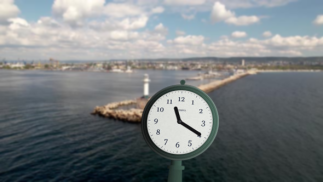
11:20
